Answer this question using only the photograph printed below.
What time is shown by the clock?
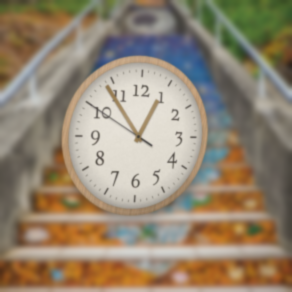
12:53:50
